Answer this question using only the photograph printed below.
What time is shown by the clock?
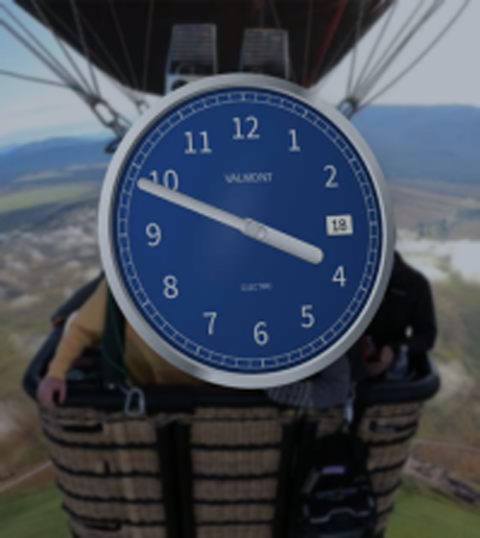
3:49
